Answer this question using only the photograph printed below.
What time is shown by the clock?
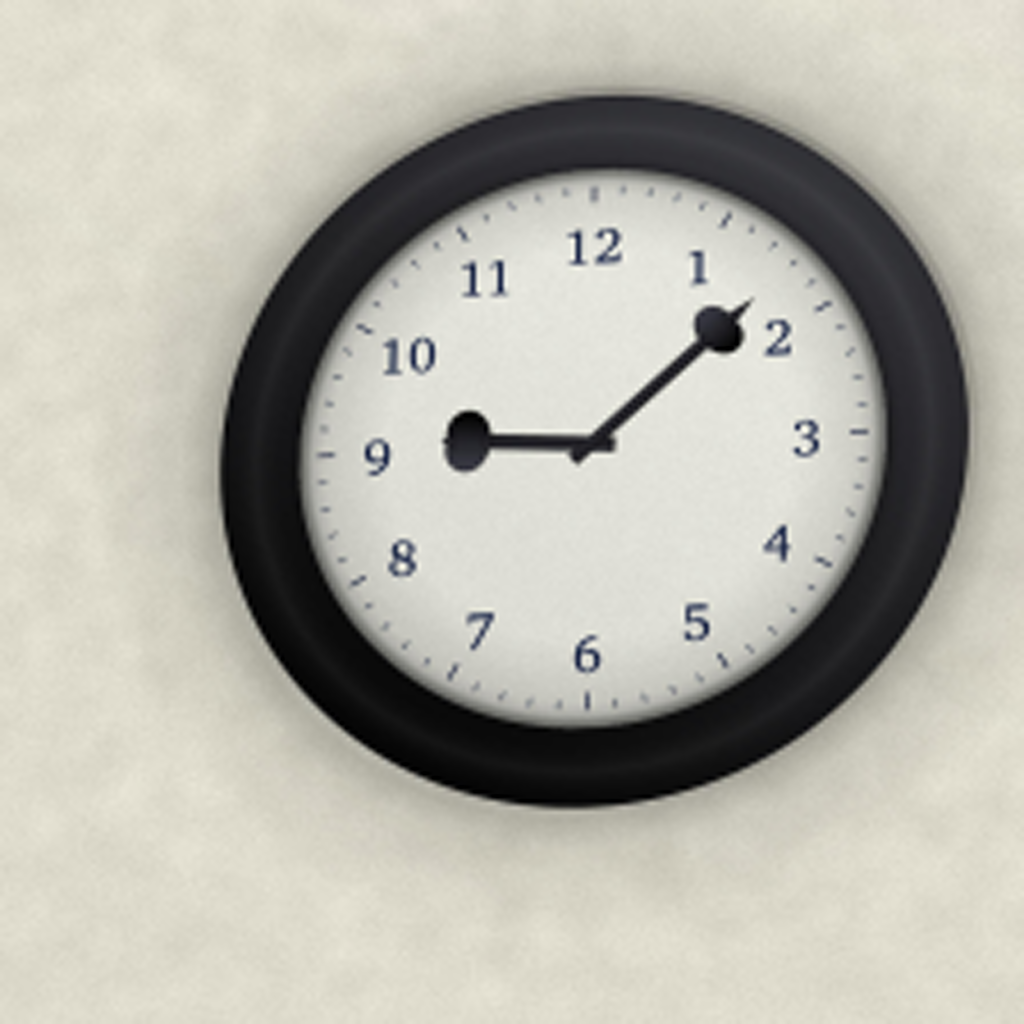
9:08
